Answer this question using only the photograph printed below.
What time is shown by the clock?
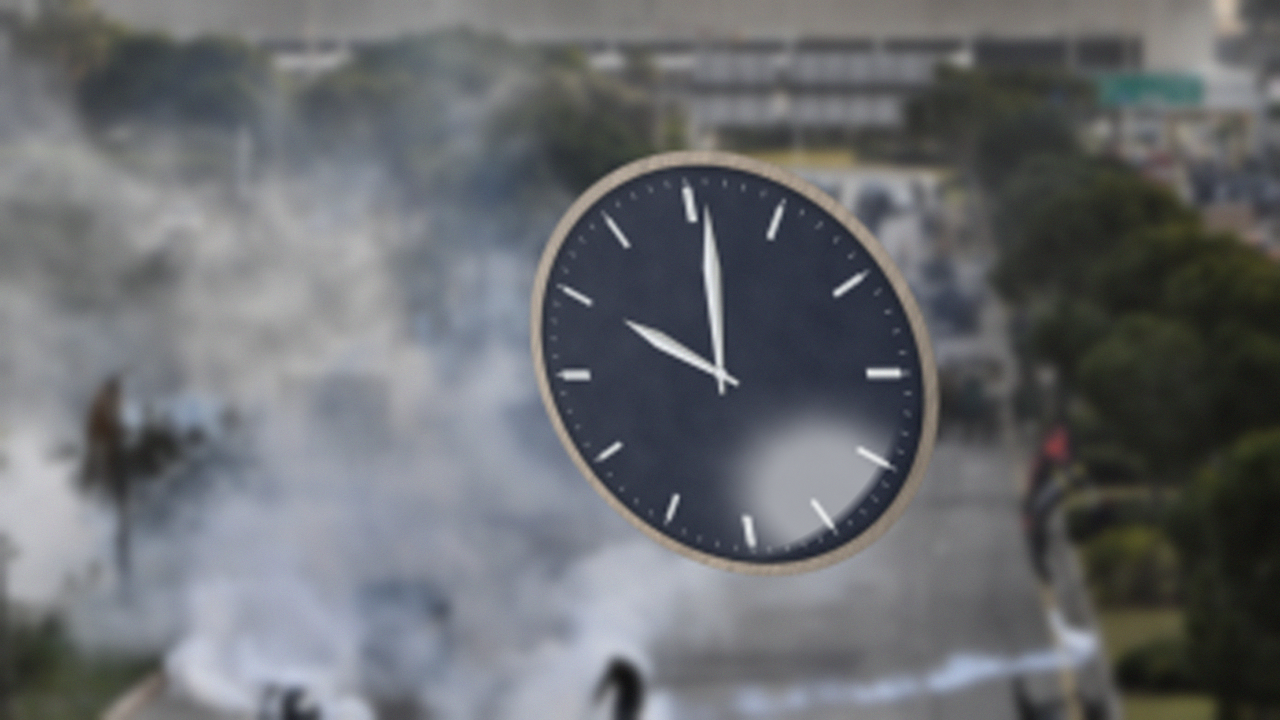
10:01
